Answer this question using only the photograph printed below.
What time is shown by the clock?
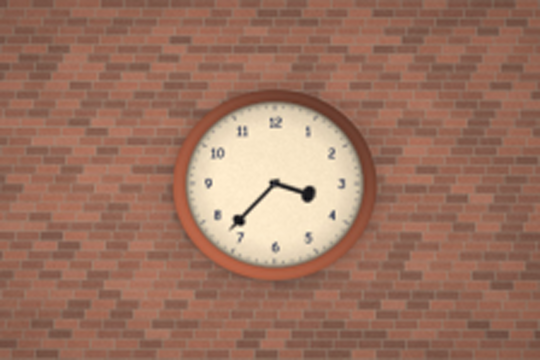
3:37
